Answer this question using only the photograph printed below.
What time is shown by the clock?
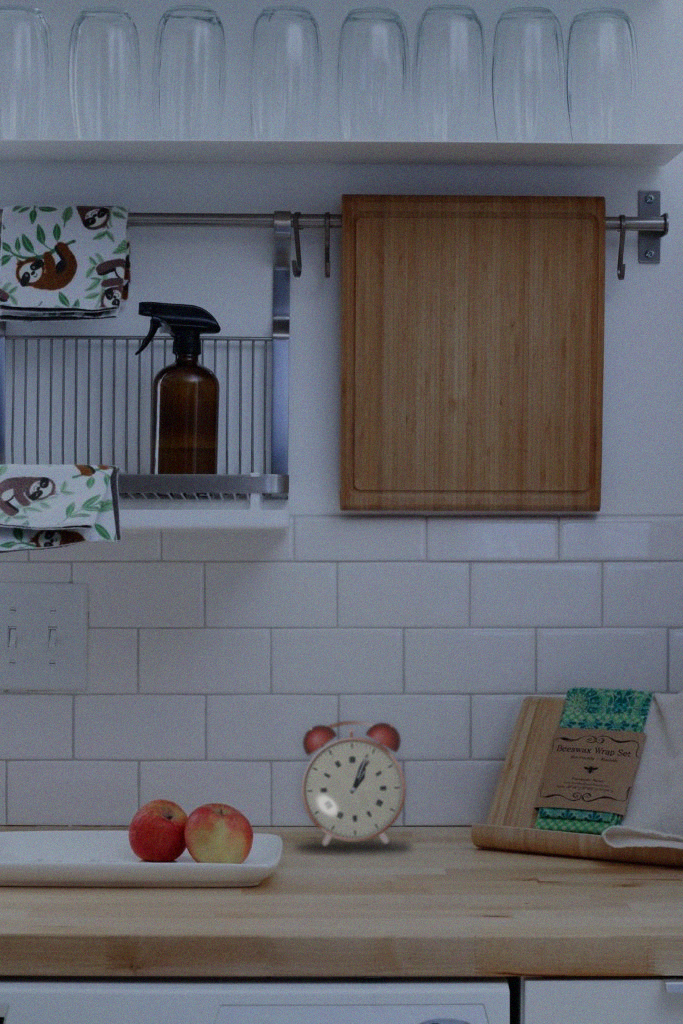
1:04
